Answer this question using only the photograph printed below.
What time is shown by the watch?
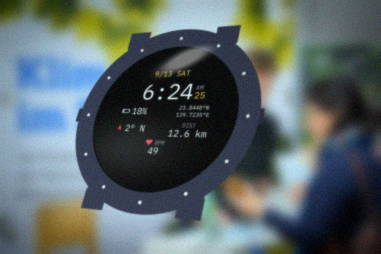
6:24
